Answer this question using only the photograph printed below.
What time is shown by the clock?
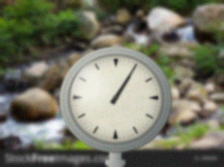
1:05
